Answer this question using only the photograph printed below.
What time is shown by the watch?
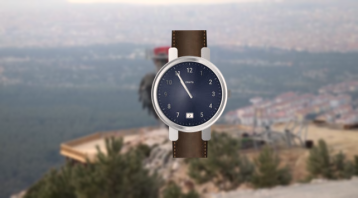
10:55
